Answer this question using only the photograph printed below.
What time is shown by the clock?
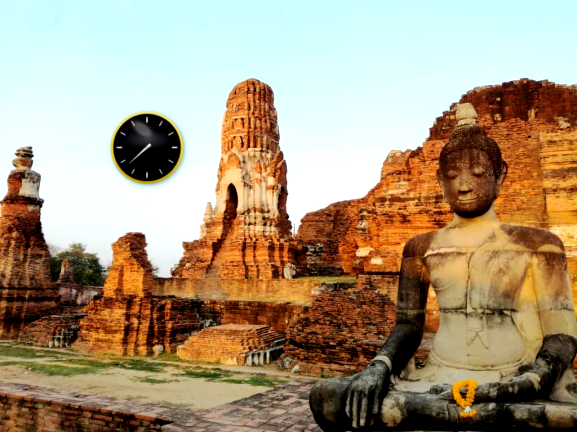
7:38
